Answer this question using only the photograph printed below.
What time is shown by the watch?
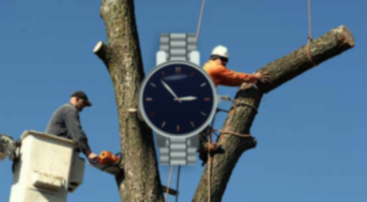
2:53
